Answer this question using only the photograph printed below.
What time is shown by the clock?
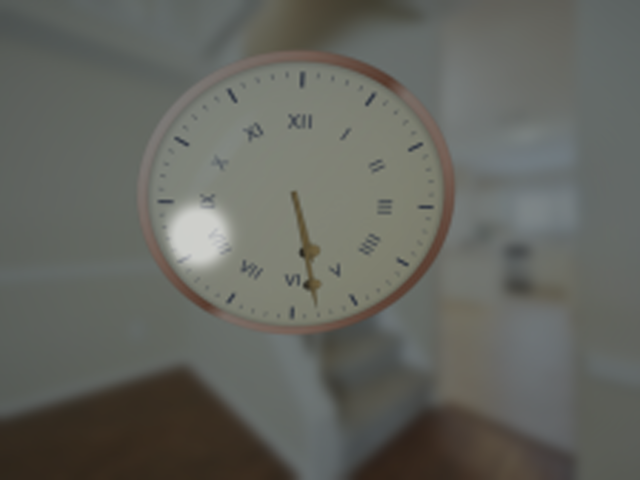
5:28
